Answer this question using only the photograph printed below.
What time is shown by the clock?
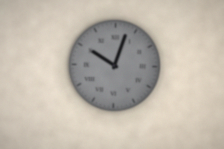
10:03
